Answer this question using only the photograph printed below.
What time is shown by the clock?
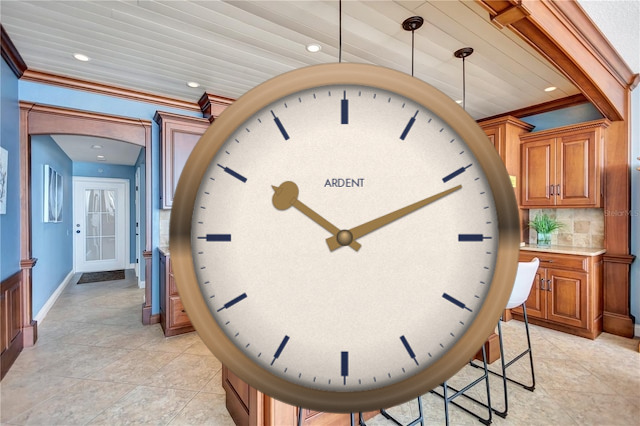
10:11
